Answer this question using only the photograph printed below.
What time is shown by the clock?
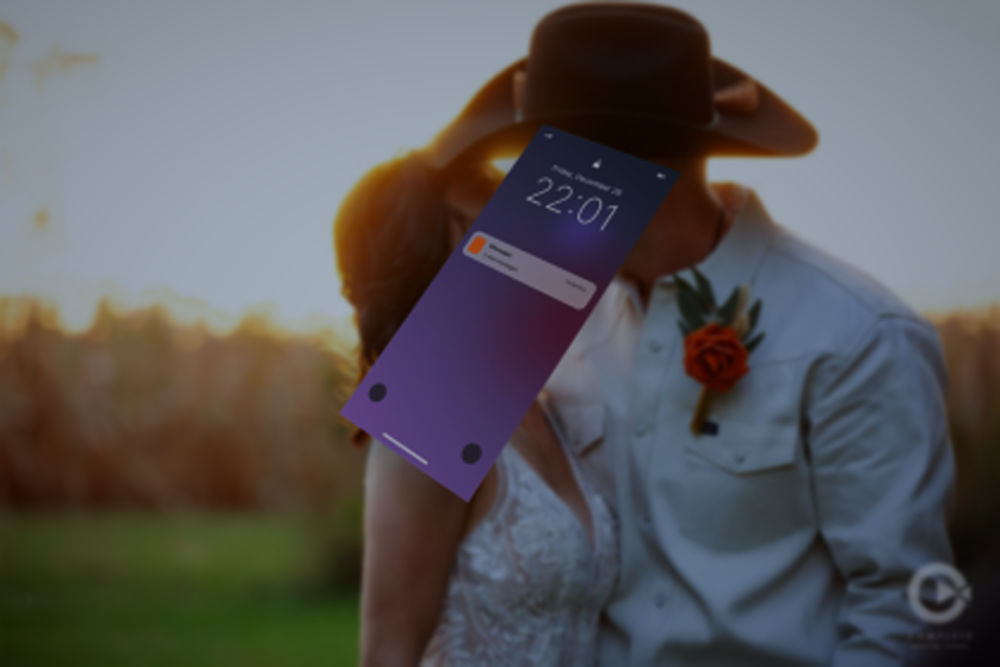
22:01
